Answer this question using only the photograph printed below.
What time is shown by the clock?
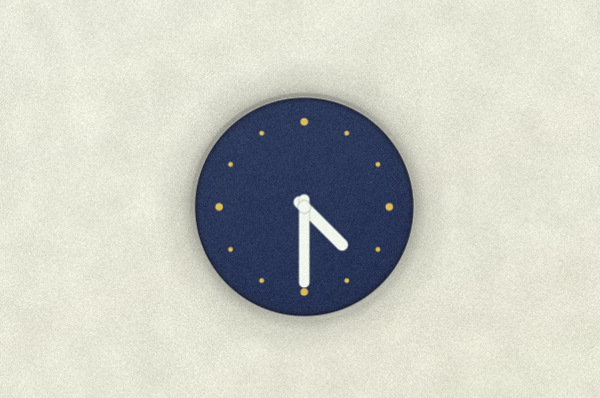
4:30
